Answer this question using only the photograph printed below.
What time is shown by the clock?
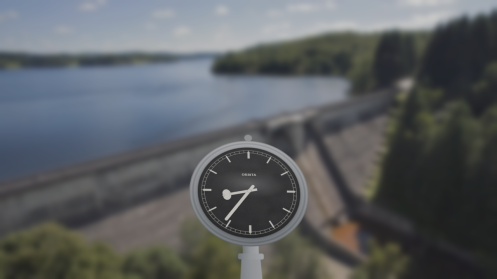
8:36
